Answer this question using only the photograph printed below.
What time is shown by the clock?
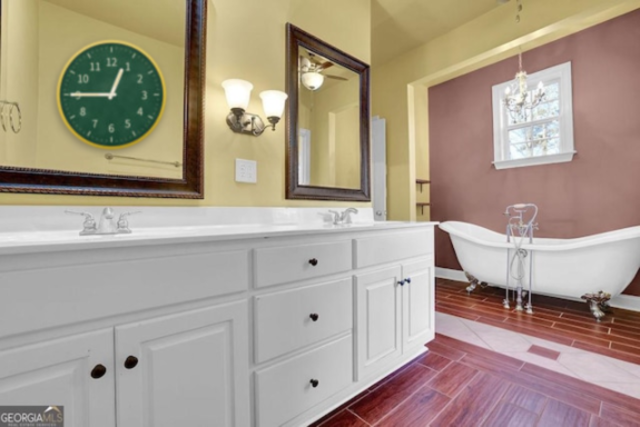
12:45
